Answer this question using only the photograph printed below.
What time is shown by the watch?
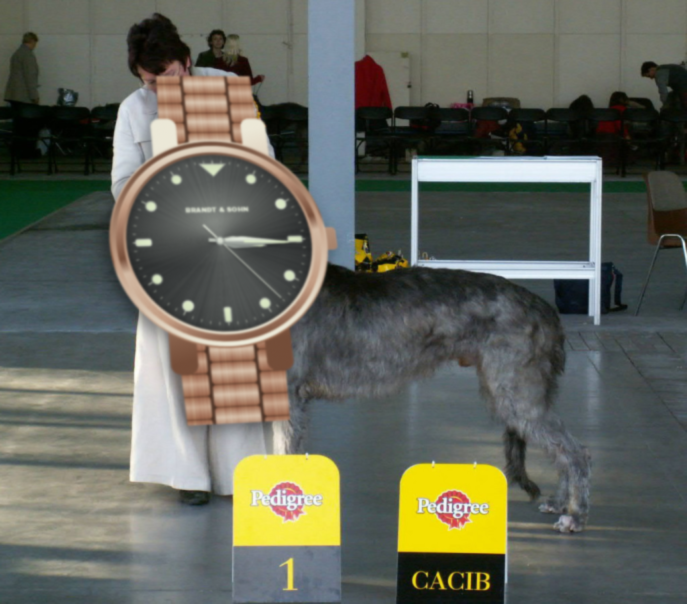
3:15:23
